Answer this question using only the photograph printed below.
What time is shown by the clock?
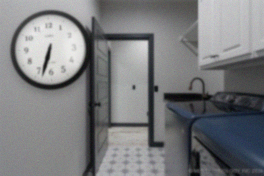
6:33
